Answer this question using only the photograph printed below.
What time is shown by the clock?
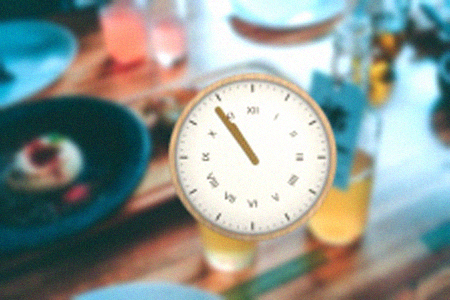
10:54
